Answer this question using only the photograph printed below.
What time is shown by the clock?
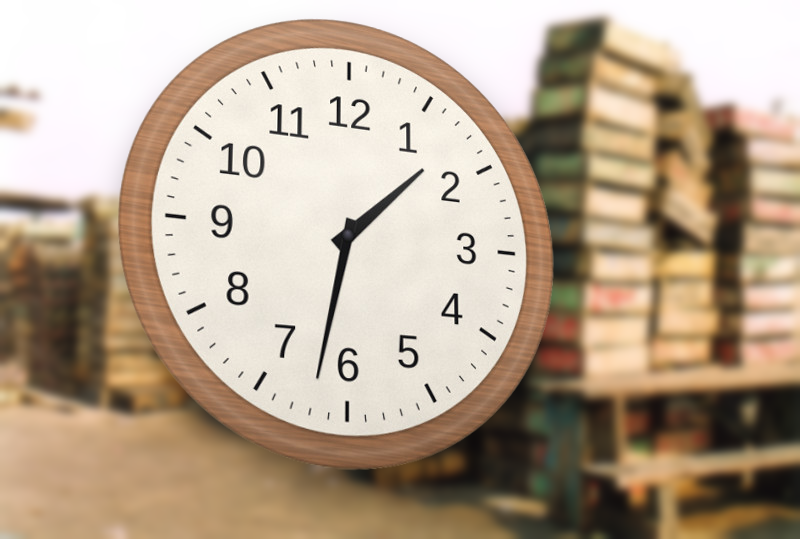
1:32
